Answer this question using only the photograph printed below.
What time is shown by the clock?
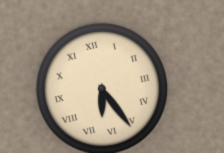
6:26
